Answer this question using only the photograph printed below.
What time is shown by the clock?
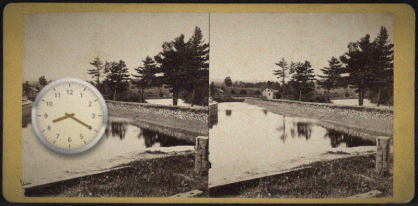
8:20
